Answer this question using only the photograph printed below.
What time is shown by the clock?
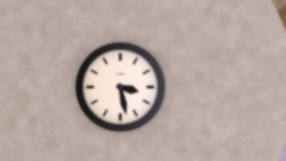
3:28
